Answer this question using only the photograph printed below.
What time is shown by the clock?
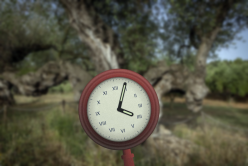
4:04
